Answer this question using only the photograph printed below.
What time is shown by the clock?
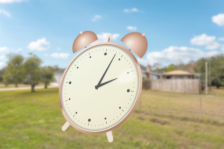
2:03
